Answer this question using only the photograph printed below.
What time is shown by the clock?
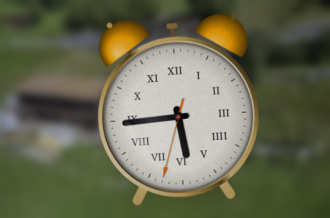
5:44:33
